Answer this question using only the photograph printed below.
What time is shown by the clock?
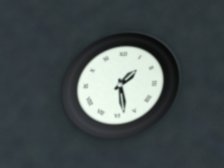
1:28
